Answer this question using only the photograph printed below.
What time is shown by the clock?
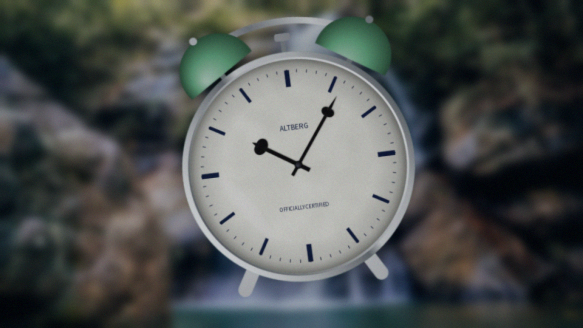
10:06
